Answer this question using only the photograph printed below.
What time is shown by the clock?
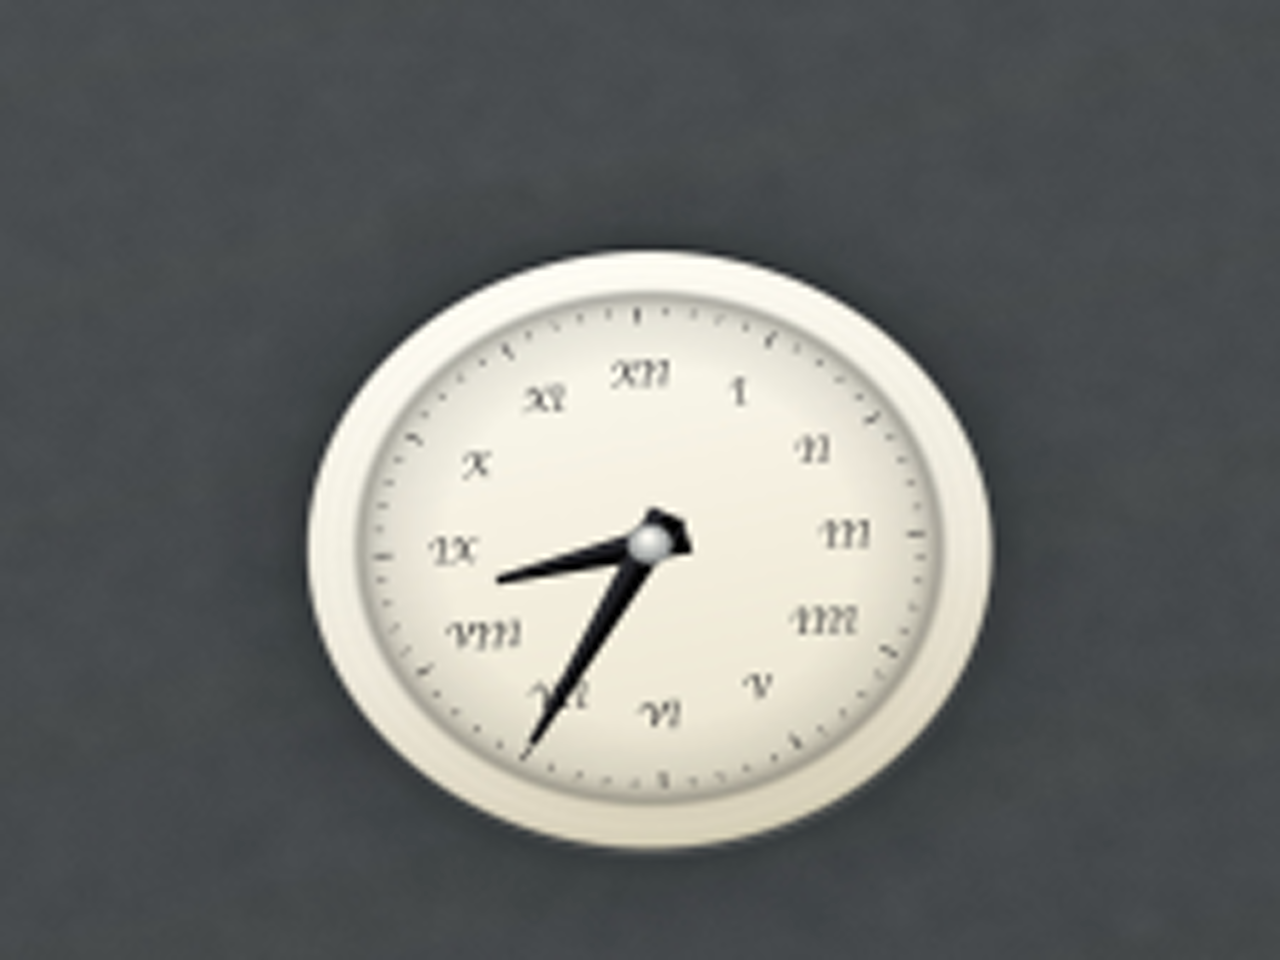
8:35
